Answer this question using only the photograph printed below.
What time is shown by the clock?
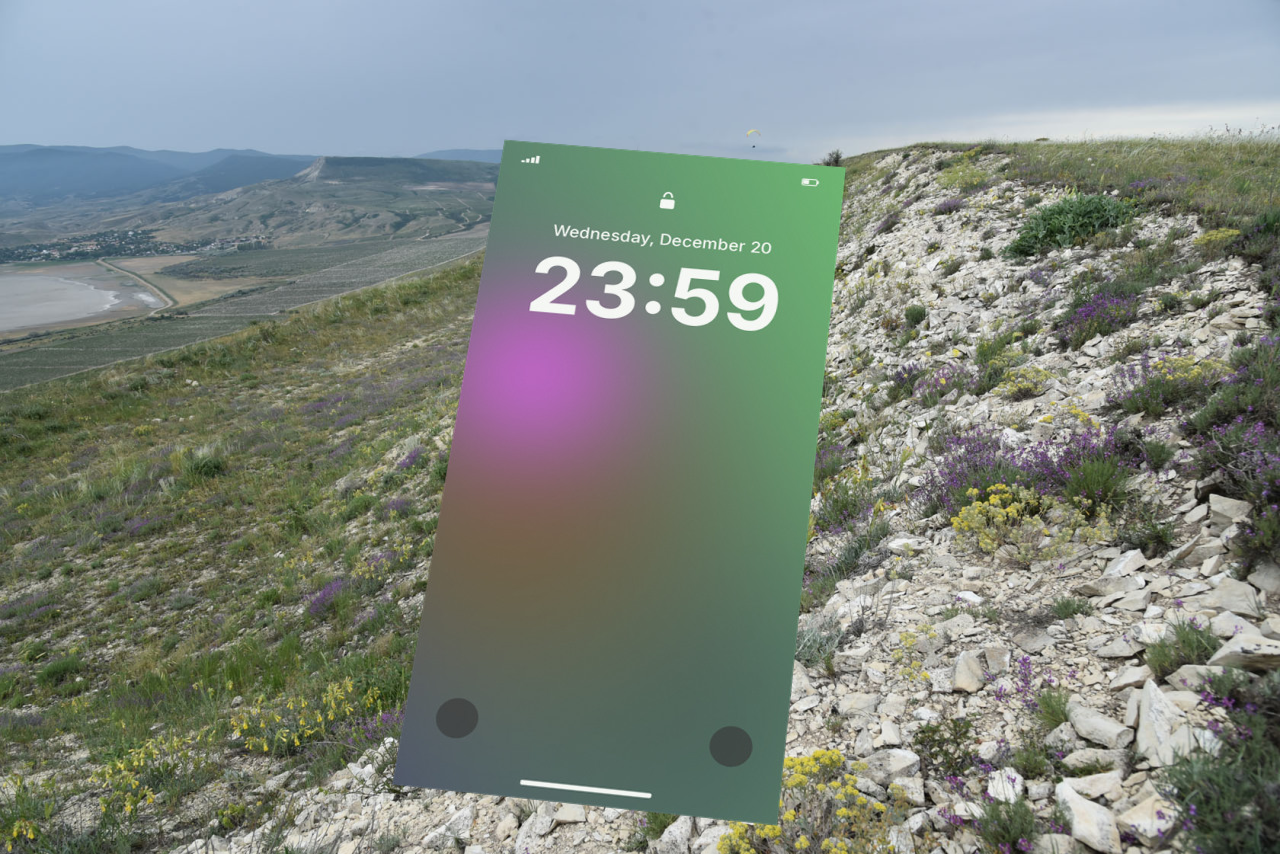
23:59
